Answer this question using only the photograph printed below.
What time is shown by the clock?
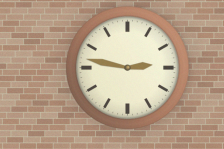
2:47
